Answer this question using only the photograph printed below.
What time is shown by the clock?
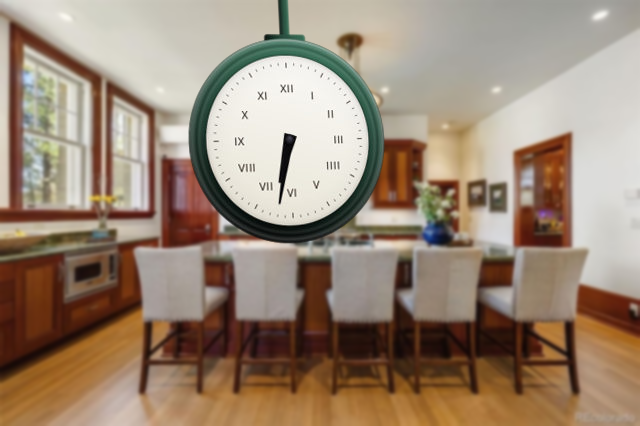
6:32
